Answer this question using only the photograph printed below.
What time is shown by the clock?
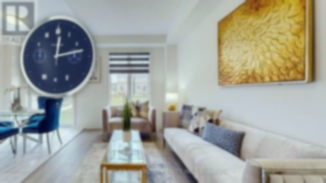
12:13
